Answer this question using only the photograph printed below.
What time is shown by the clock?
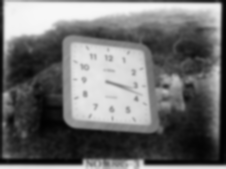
3:18
